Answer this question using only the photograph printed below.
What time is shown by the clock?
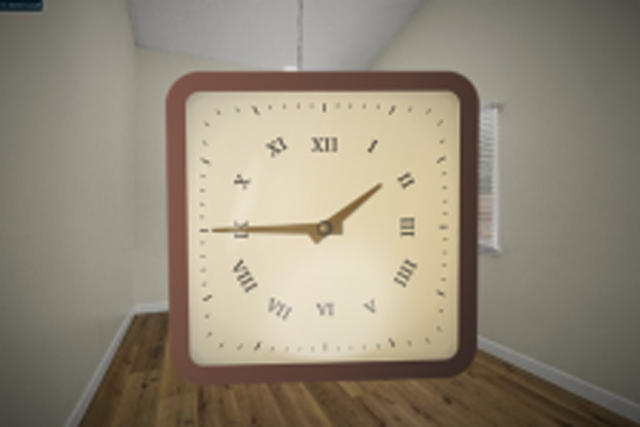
1:45
